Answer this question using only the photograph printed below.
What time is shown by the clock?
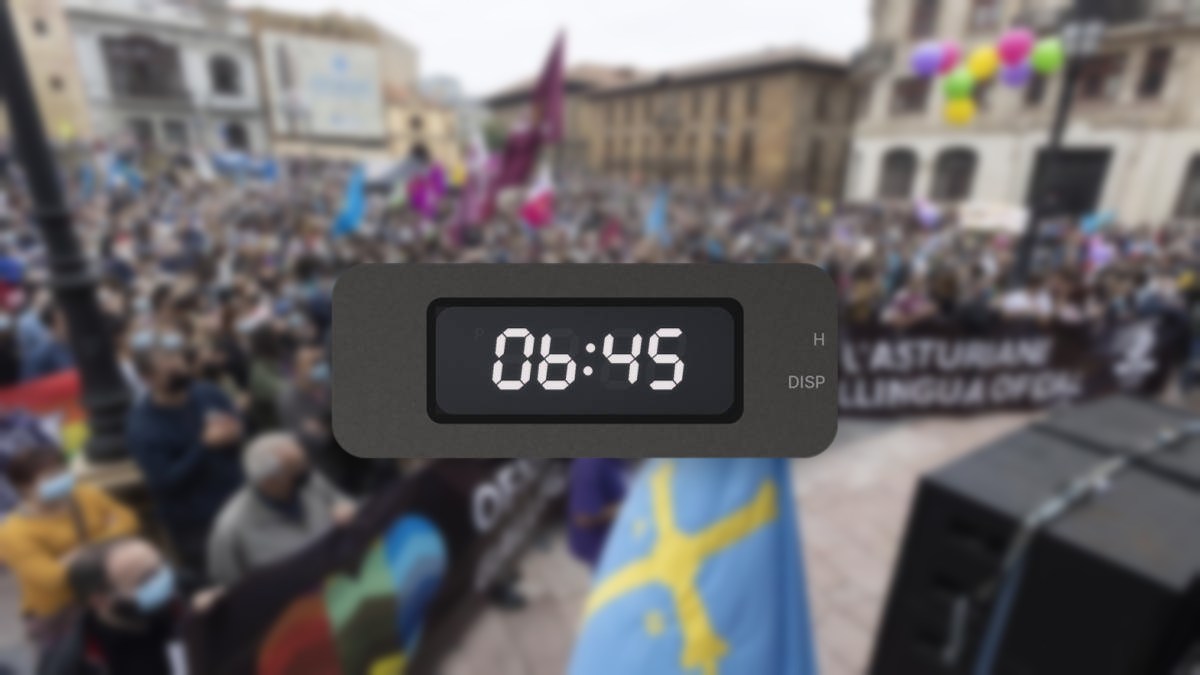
6:45
